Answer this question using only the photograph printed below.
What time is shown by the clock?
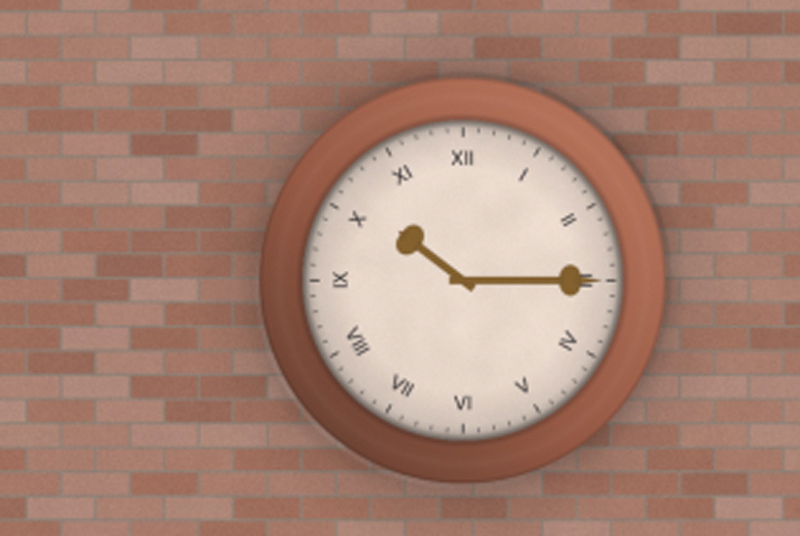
10:15
